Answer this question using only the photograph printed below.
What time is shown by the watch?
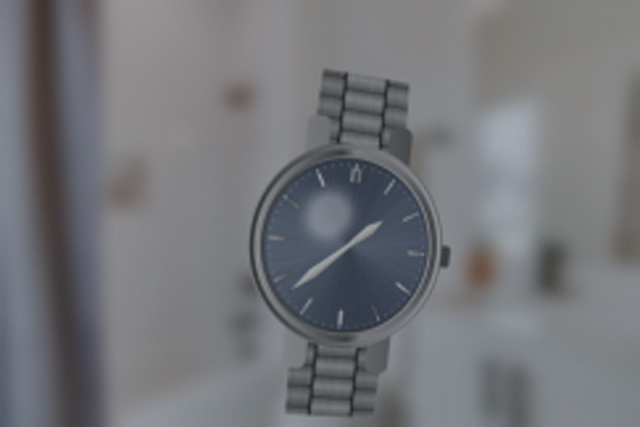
1:38
